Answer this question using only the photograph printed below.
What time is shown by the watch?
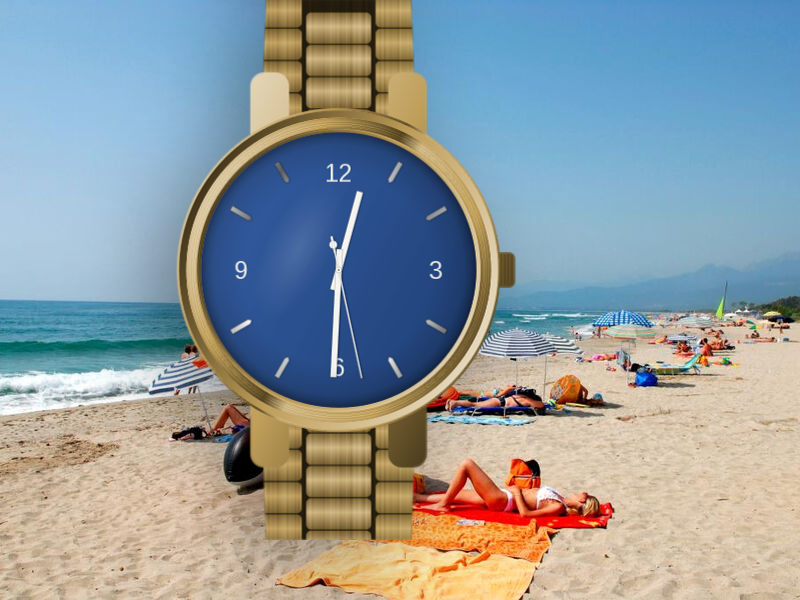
12:30:28
